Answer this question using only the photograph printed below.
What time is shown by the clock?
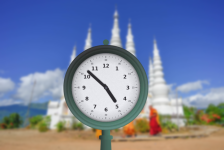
4:52
